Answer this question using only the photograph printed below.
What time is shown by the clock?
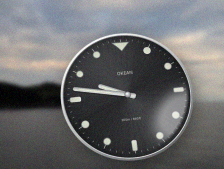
9:47
